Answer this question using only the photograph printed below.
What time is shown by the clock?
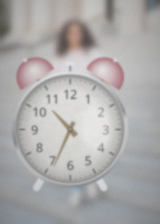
10:34
